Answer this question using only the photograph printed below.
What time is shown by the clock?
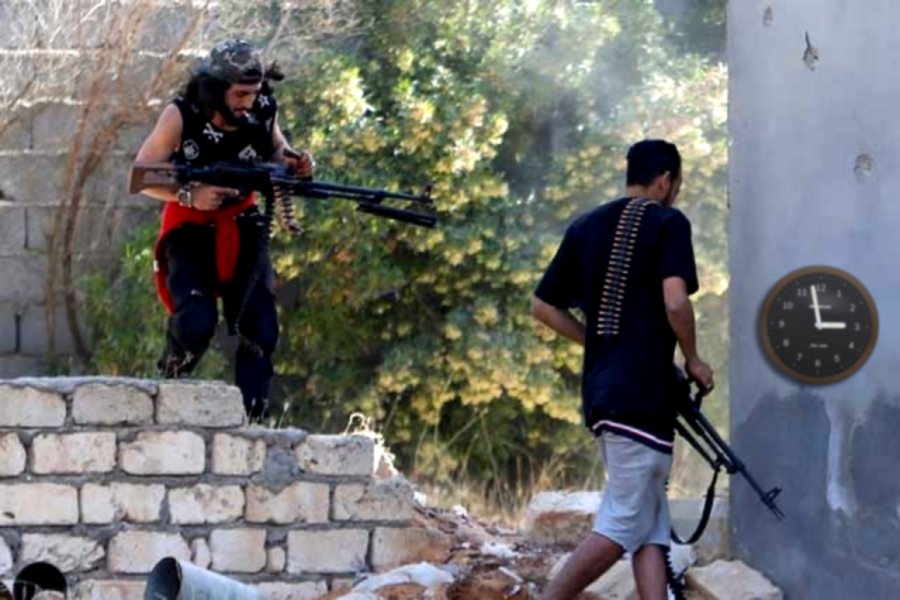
2:58
